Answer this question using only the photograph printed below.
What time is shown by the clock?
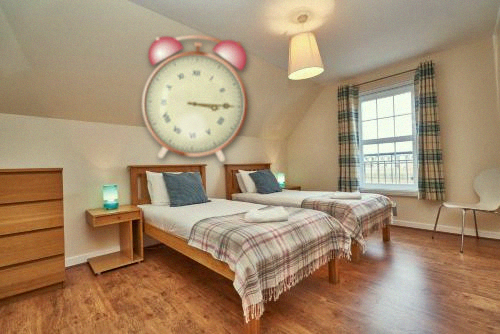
3:15
